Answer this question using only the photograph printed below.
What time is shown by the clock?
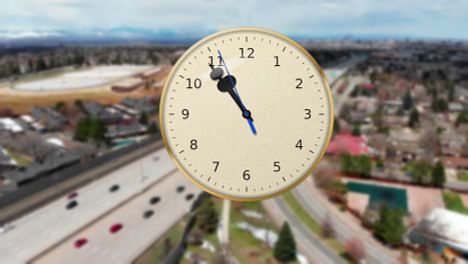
10:53:56
